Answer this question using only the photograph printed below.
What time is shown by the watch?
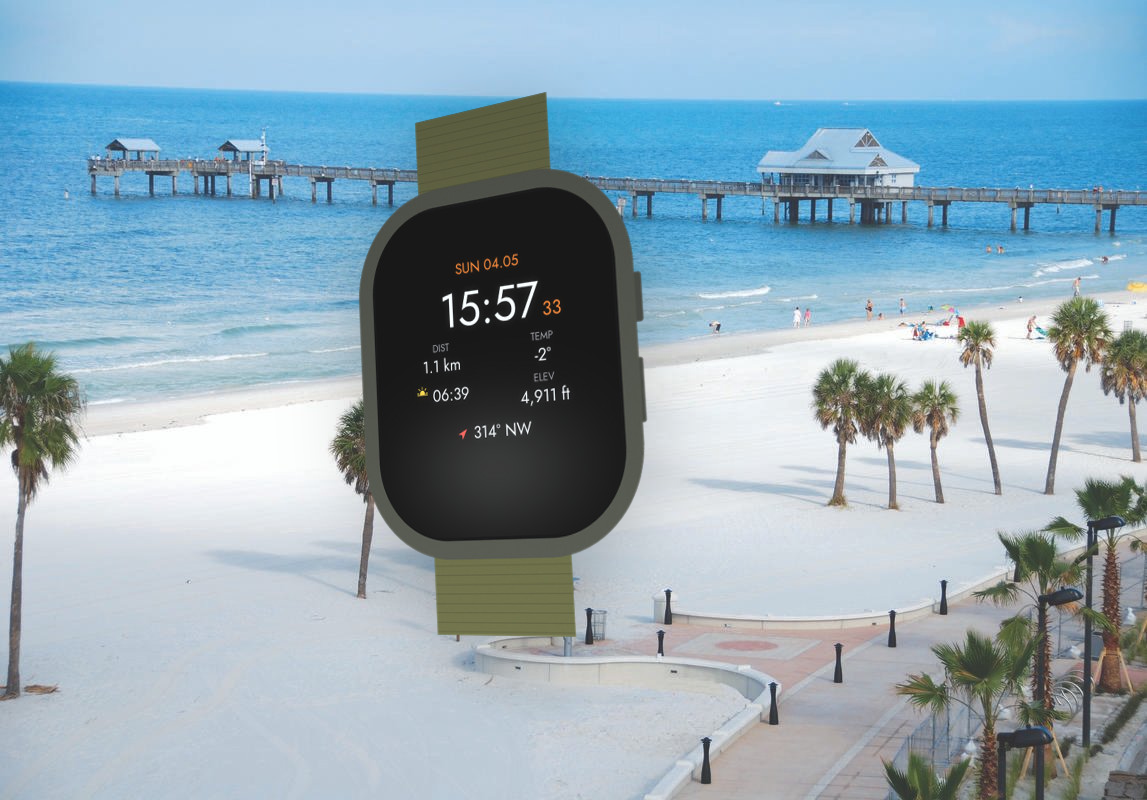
15:57:33
